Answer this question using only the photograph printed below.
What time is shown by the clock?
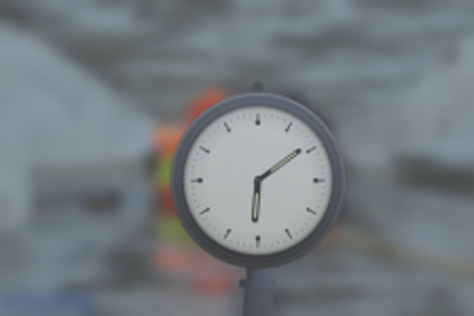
6:09
